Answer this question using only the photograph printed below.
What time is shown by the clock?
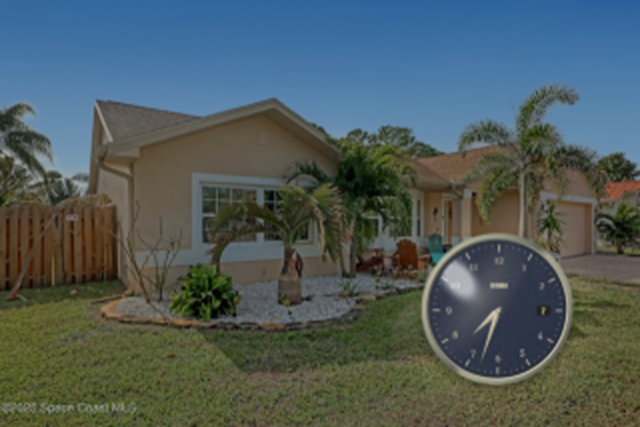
7:33
